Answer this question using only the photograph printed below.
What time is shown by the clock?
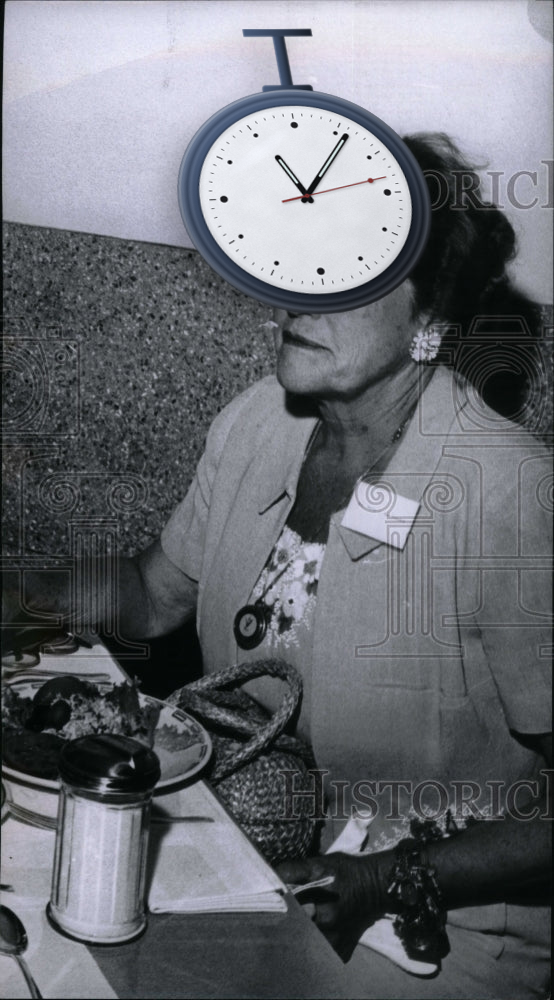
11:06:13
